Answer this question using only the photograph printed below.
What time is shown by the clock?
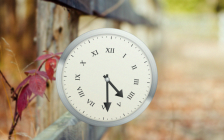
4:29
